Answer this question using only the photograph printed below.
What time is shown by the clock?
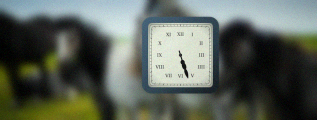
5:27
